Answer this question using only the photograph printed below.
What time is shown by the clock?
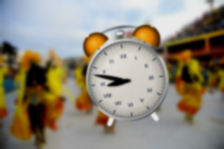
8:48
